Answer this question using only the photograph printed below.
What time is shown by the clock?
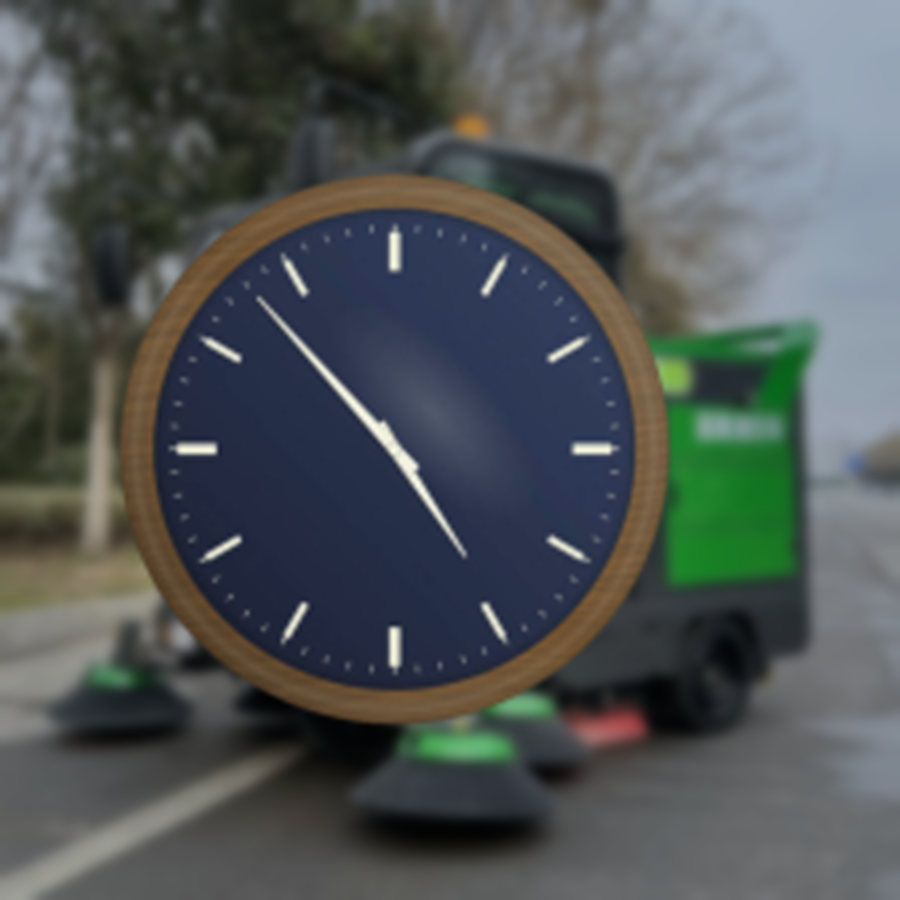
4:53
